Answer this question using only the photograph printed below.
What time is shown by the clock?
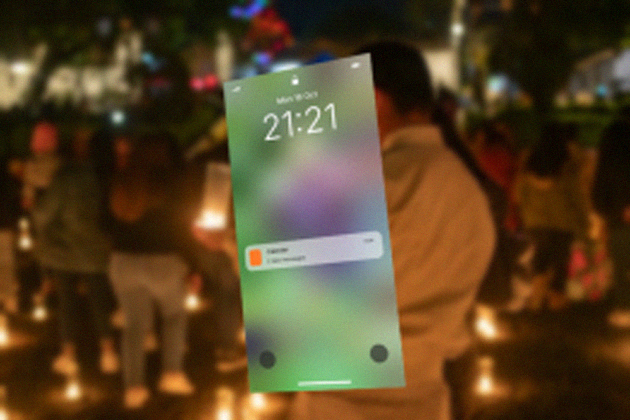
21:21
